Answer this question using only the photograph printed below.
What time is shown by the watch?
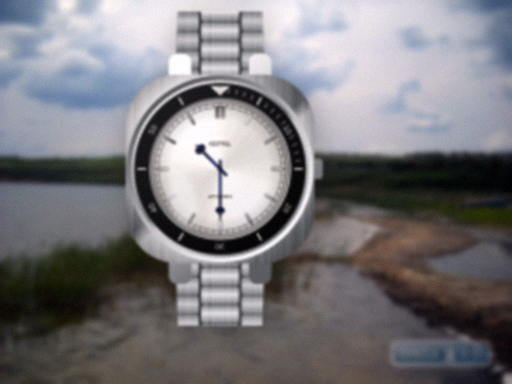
10:30
